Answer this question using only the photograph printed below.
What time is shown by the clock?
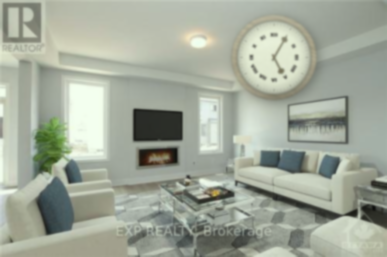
5:05
